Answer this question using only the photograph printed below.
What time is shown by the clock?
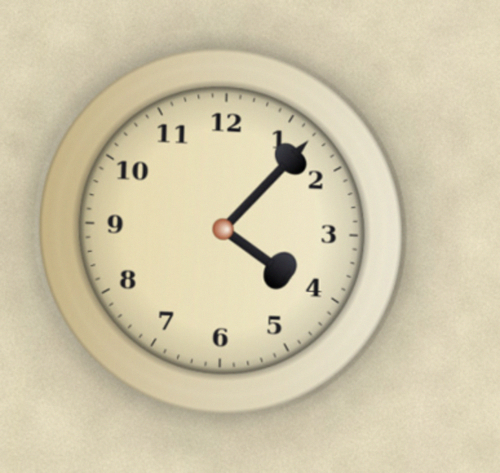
4:07
